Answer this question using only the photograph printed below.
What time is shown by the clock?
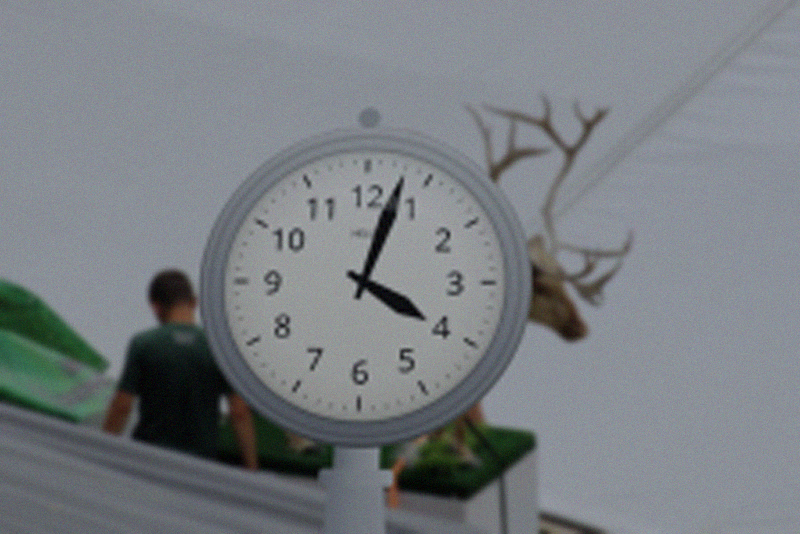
4:03
